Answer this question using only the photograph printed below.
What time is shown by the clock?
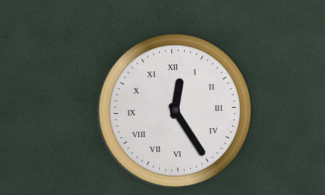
12:25
